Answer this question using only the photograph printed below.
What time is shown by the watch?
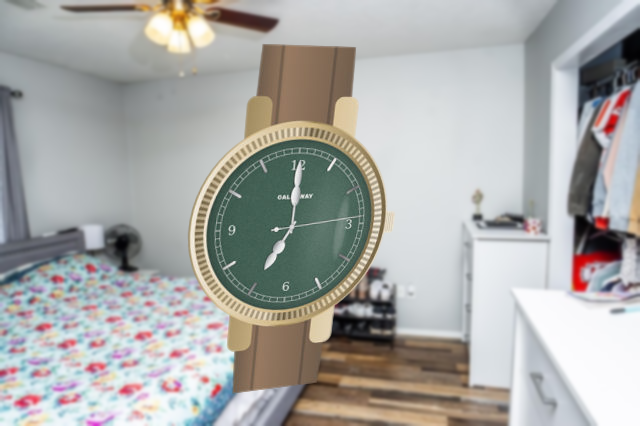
7:00:14
